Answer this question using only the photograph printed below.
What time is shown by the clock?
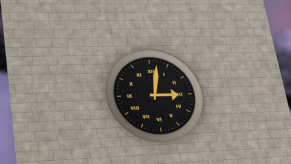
3:02
